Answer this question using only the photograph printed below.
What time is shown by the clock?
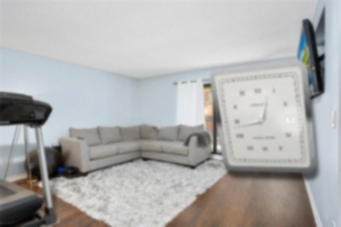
12:43
